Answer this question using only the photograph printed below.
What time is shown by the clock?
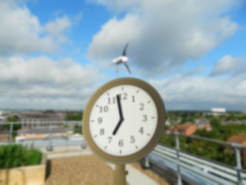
6:58
